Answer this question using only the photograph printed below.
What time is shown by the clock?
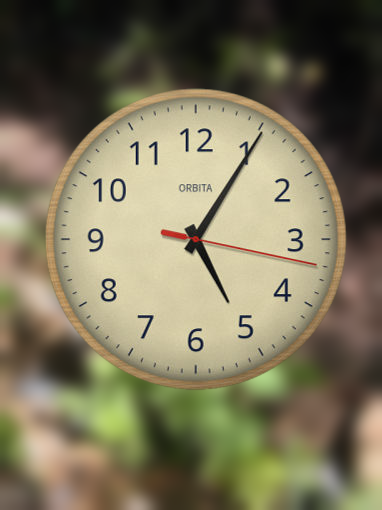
5:05:17
